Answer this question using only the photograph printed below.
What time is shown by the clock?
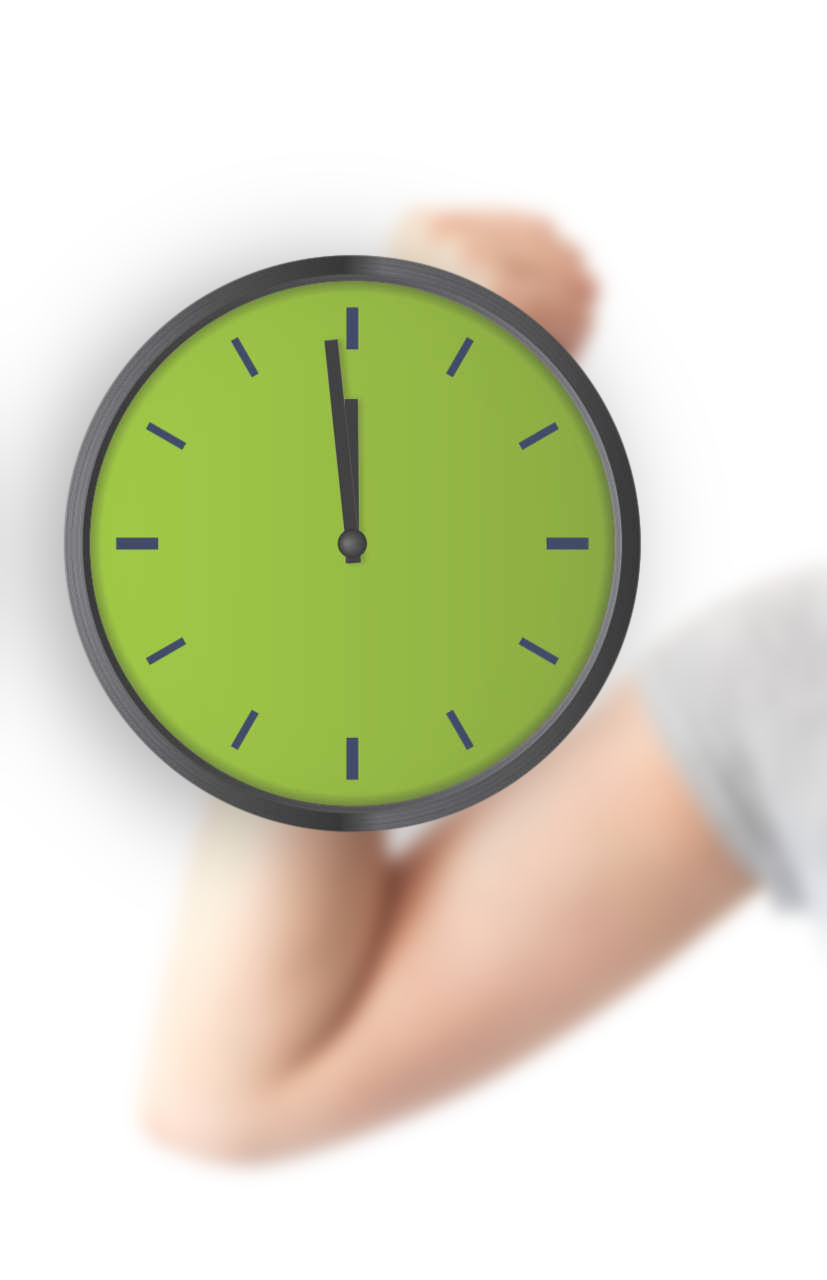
11:59
